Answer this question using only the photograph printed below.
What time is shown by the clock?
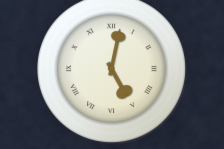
5:02
